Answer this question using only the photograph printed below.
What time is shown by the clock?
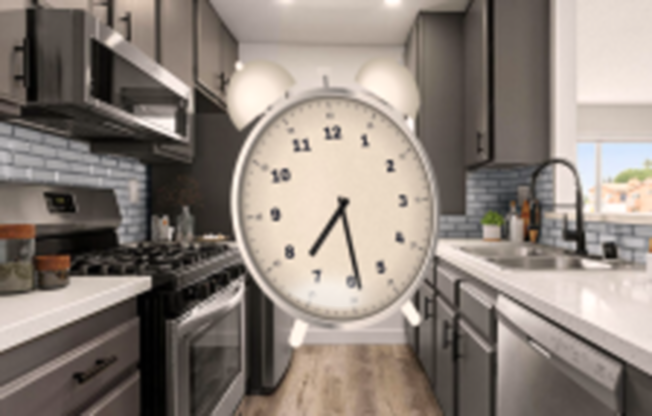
7:29
